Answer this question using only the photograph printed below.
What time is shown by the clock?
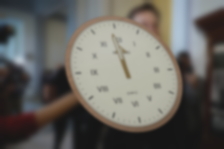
11:59
